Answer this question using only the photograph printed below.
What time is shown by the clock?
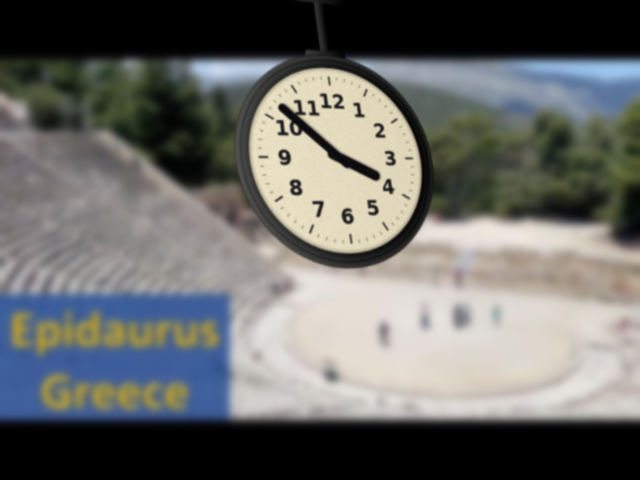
3:52
